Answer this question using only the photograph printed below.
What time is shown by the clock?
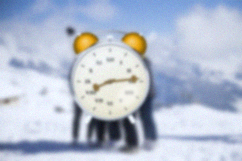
8:14
